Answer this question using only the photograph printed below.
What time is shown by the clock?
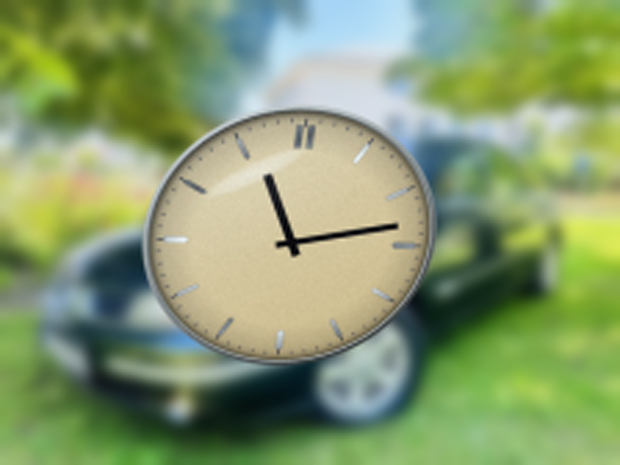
11:13
